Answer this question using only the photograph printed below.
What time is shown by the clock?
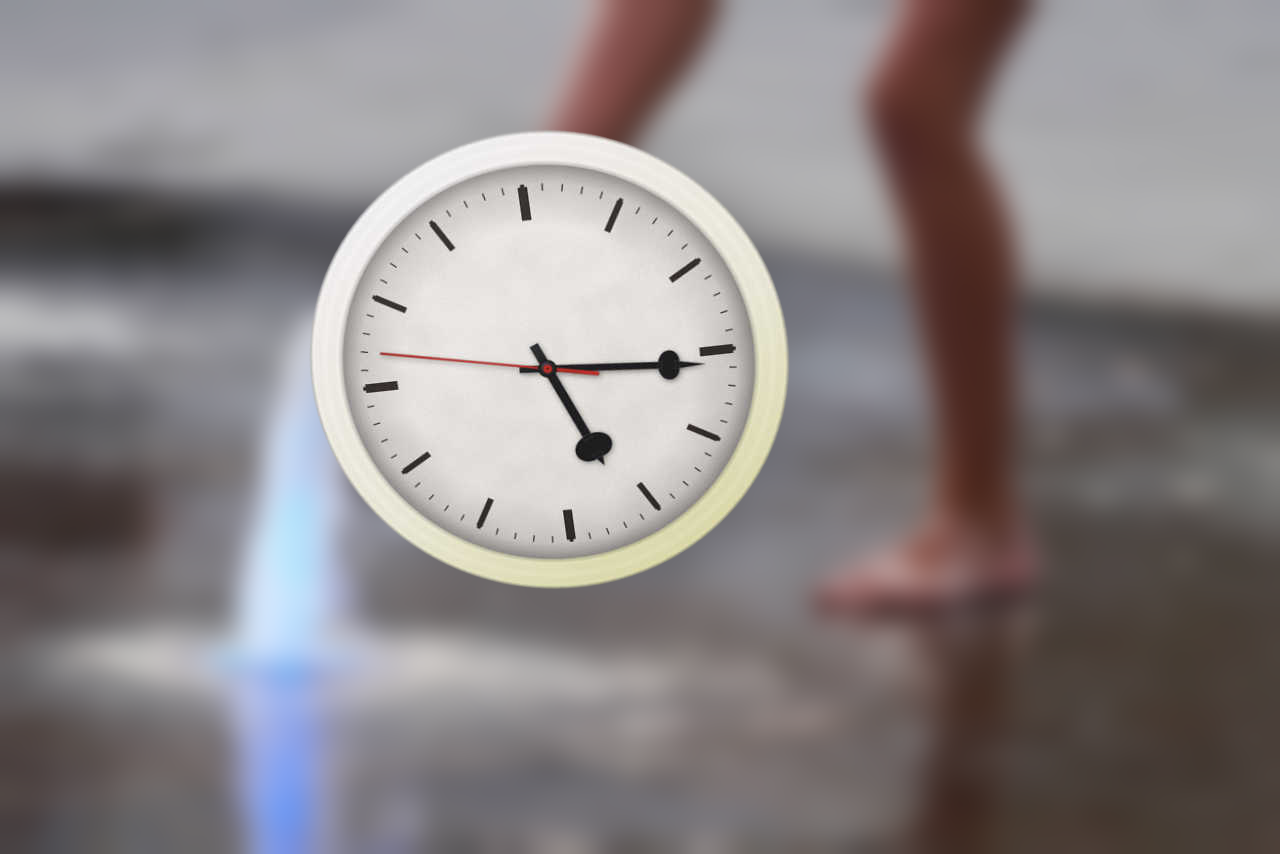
5:15:47
